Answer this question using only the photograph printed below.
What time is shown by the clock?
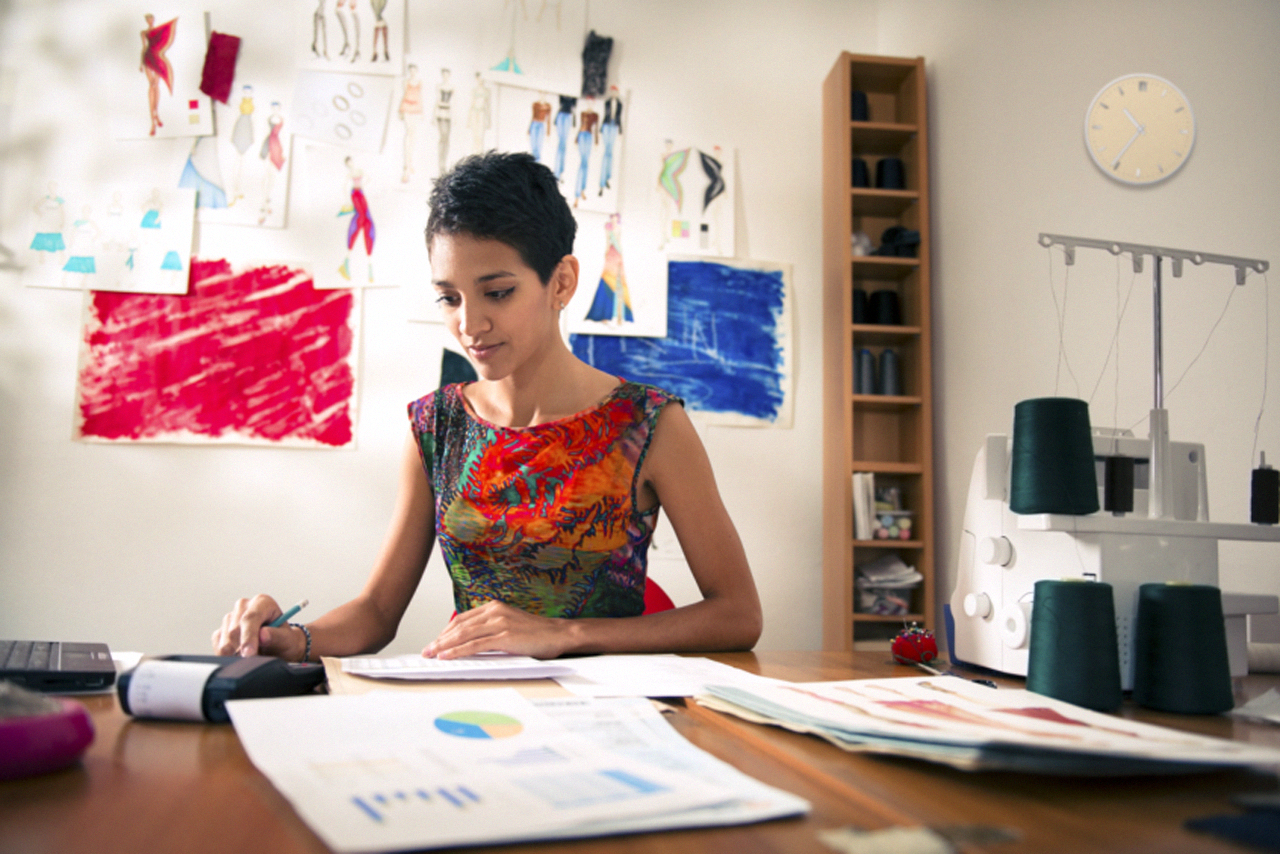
10:36
